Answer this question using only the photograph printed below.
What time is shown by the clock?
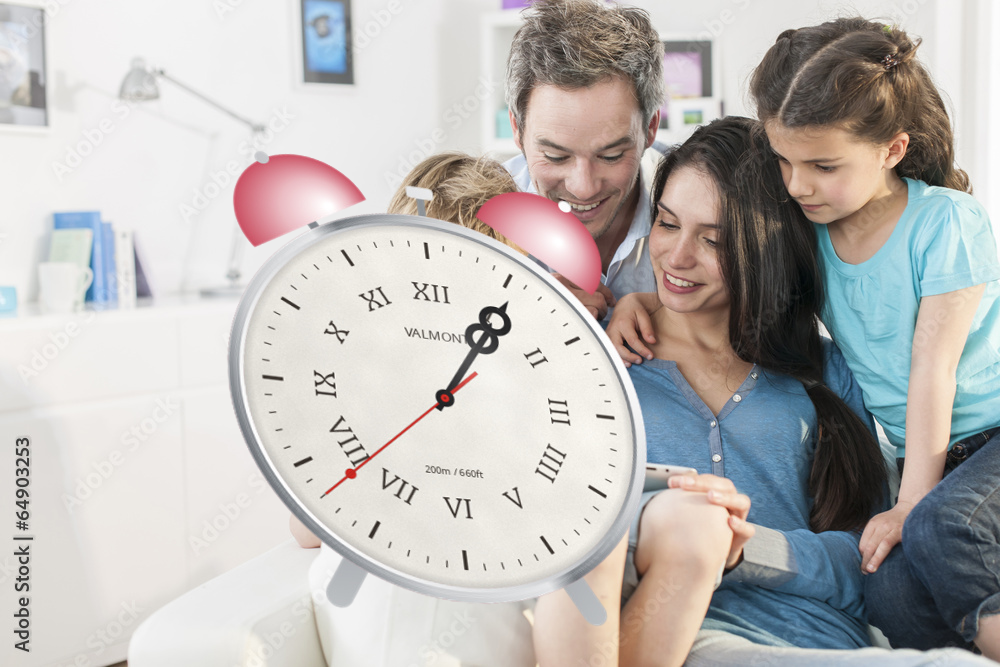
1:05:38
